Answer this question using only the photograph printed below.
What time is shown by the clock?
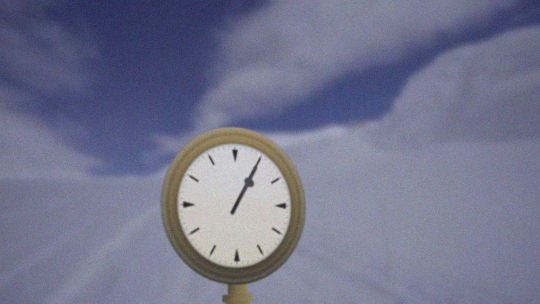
1:05
